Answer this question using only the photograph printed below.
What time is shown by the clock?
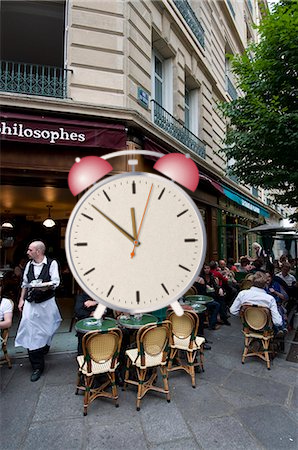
11:52:03
